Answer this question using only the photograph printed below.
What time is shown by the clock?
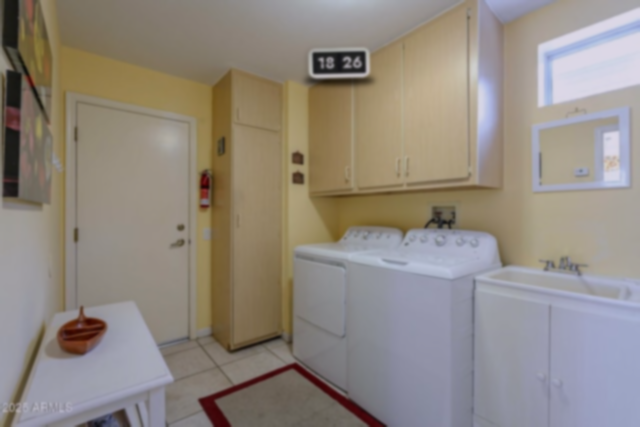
18:26
